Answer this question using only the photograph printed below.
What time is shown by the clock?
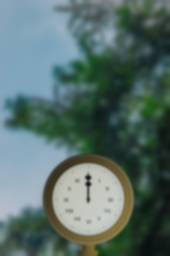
12:00
